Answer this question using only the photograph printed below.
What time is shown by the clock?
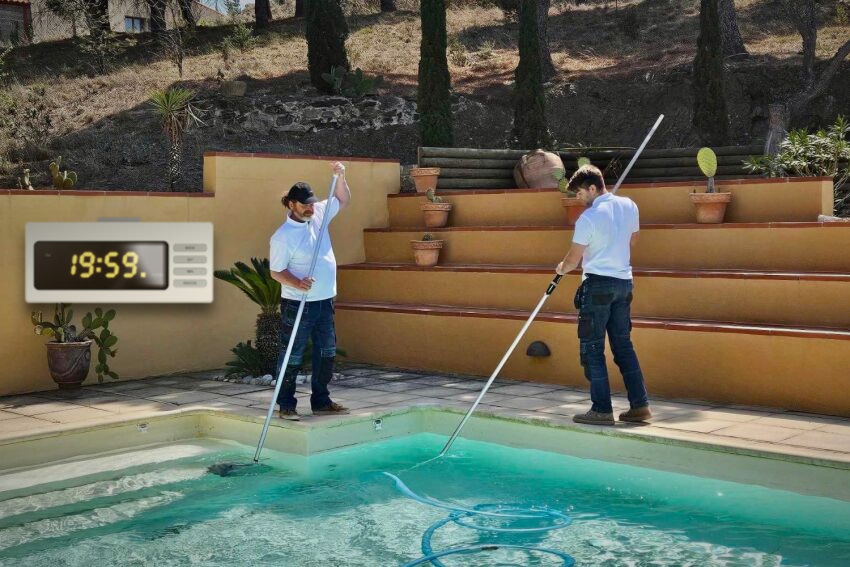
19:59
